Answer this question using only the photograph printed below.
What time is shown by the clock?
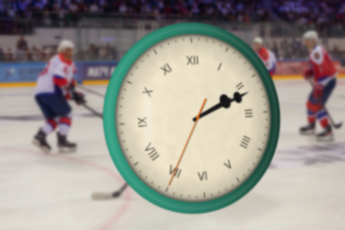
2:11:35
